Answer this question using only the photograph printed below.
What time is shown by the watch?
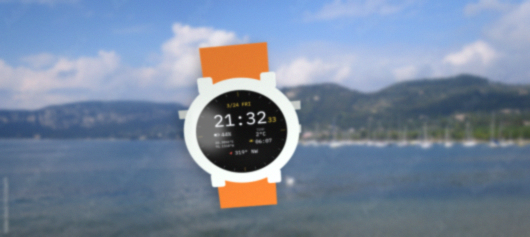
21:32
